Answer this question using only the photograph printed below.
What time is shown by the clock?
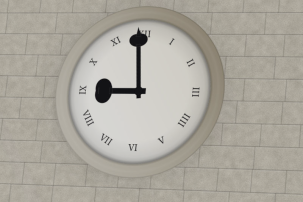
8:59
